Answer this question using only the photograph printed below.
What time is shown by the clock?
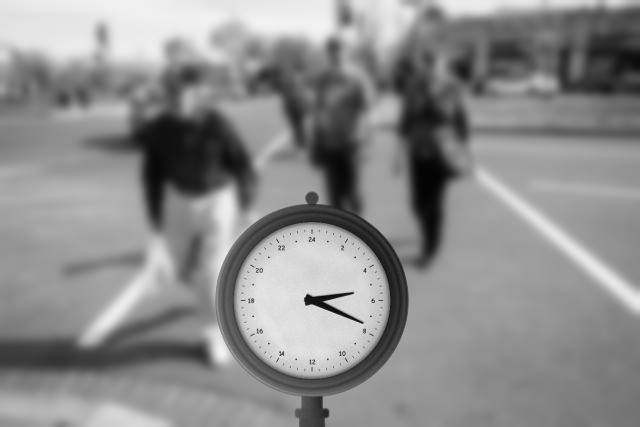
5:19
